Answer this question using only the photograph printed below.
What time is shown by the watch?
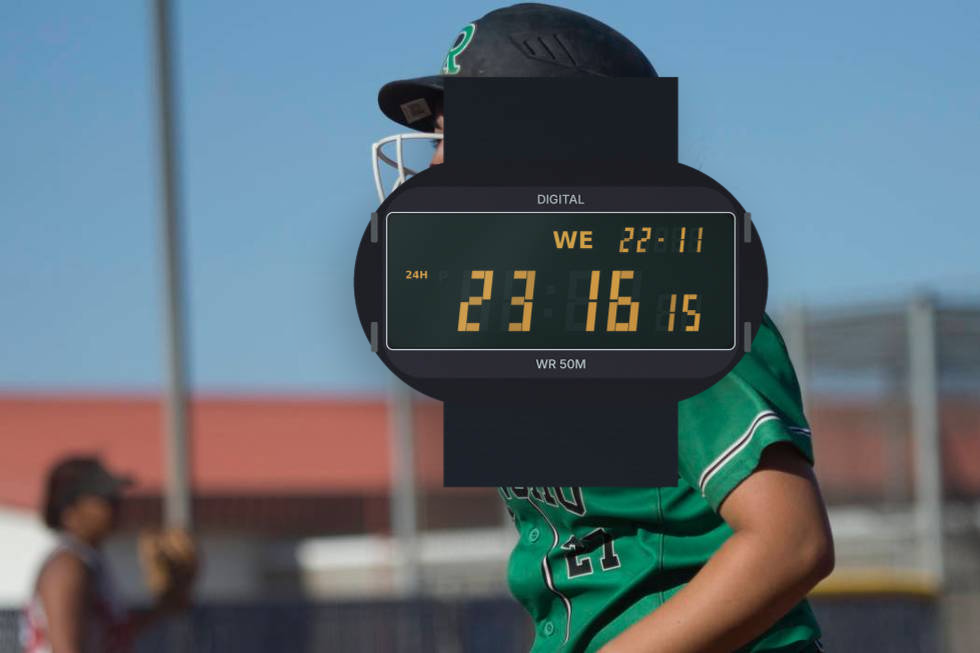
23:16:15
